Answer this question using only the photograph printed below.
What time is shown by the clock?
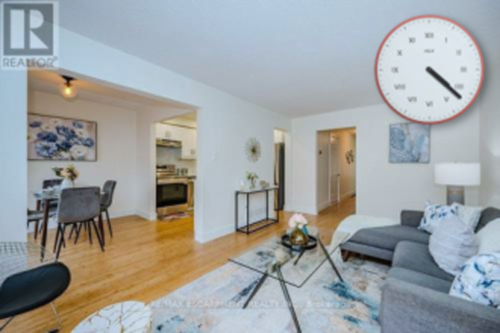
4:22
